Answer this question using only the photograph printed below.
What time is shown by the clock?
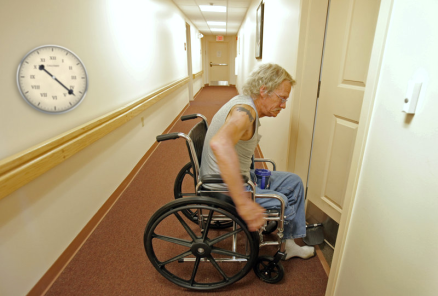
10:22
